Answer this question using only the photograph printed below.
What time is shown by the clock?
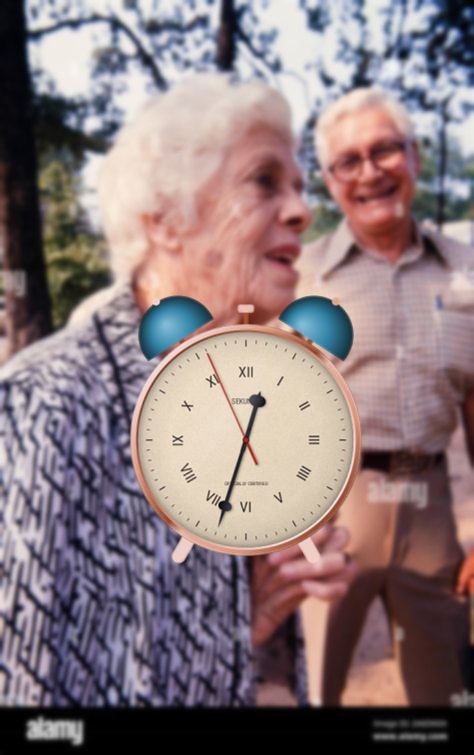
12:32:56
